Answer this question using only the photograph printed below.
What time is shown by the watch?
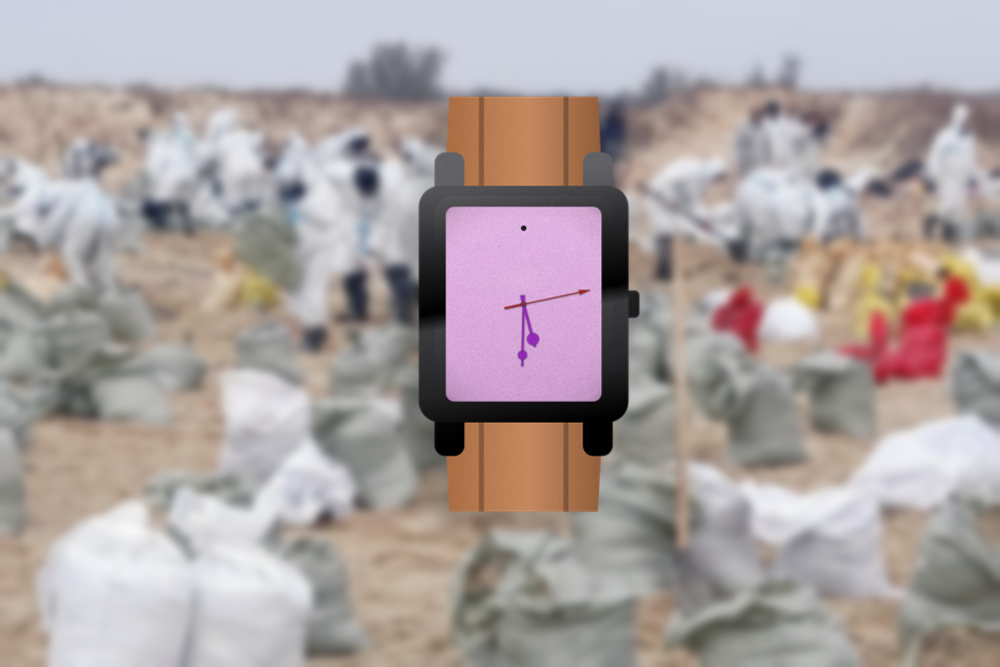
5:30:13
